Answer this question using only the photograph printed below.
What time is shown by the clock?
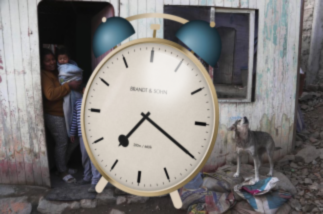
7:20
